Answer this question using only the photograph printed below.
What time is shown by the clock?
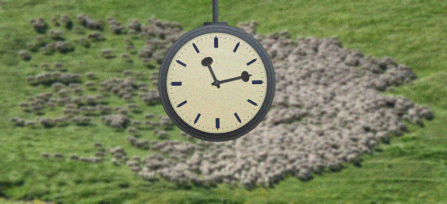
11:13
